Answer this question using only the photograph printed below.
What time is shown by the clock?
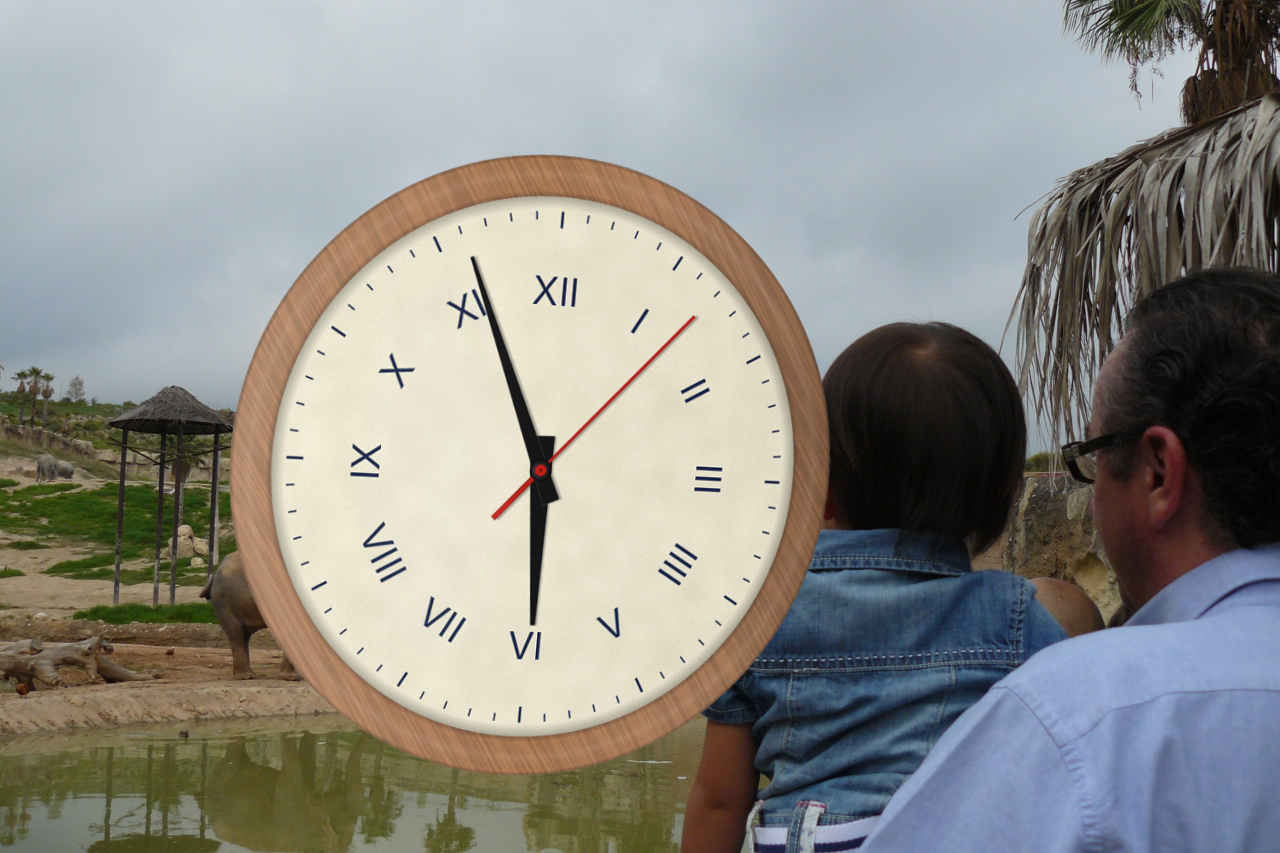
5:56:07
